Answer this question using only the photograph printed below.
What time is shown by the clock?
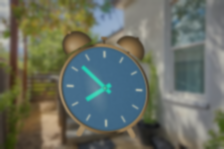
7:52
